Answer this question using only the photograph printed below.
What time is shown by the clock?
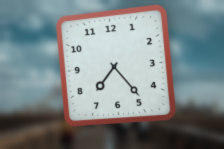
7:24
